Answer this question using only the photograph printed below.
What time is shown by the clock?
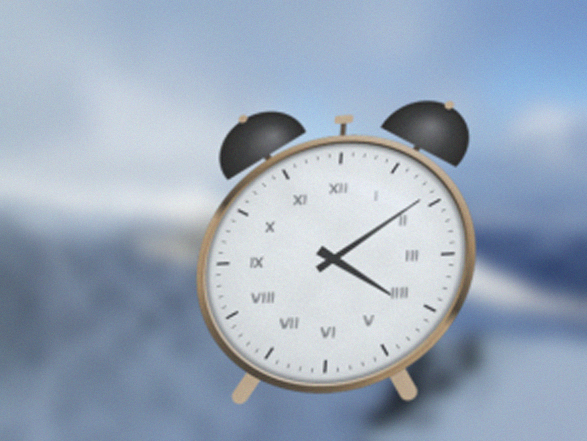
4:09
